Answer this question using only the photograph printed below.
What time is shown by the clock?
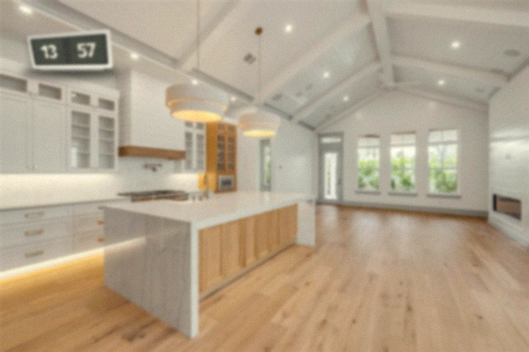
13:57
